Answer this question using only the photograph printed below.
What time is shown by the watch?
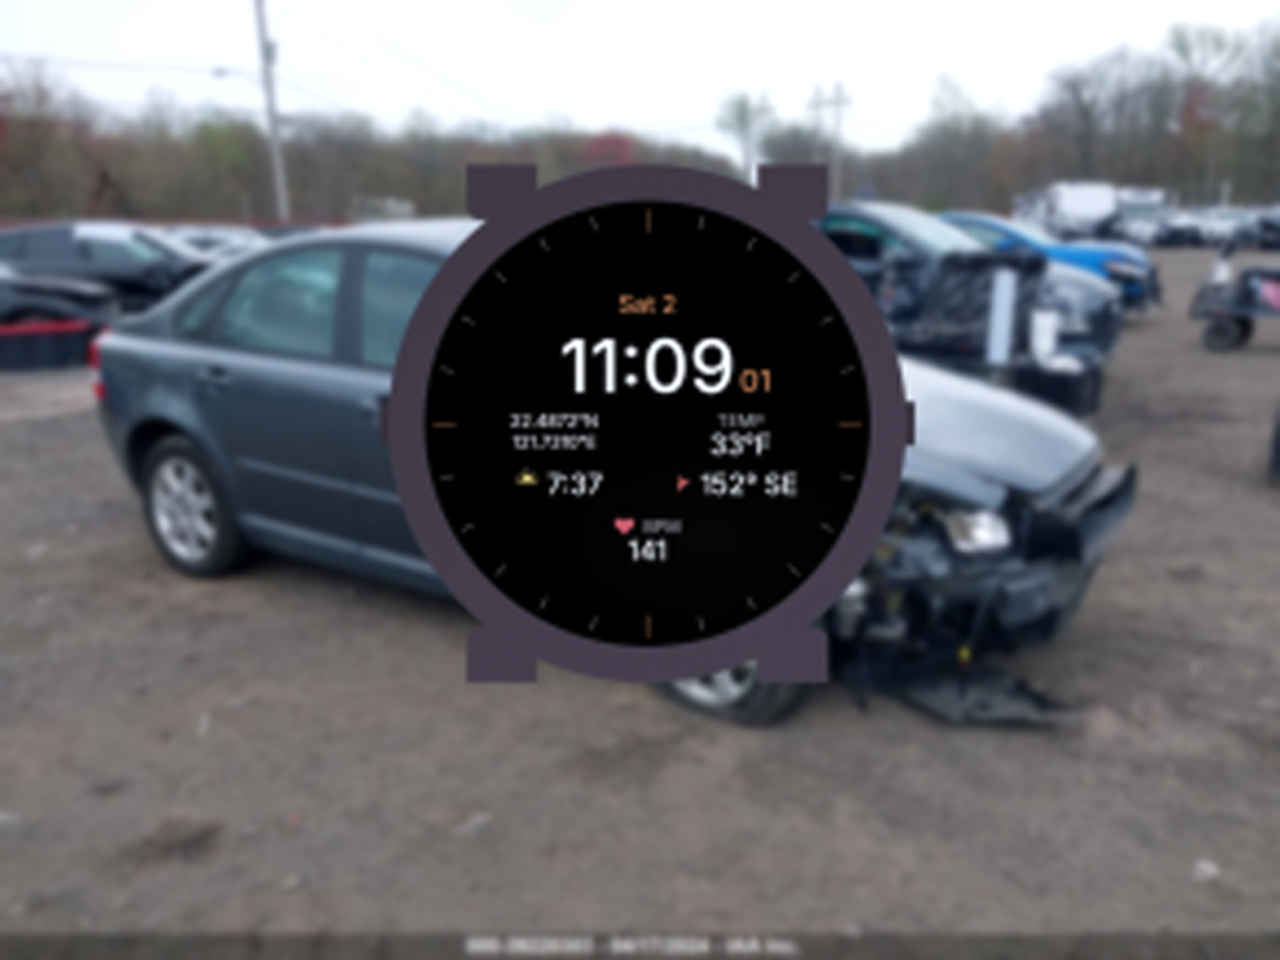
11:09
